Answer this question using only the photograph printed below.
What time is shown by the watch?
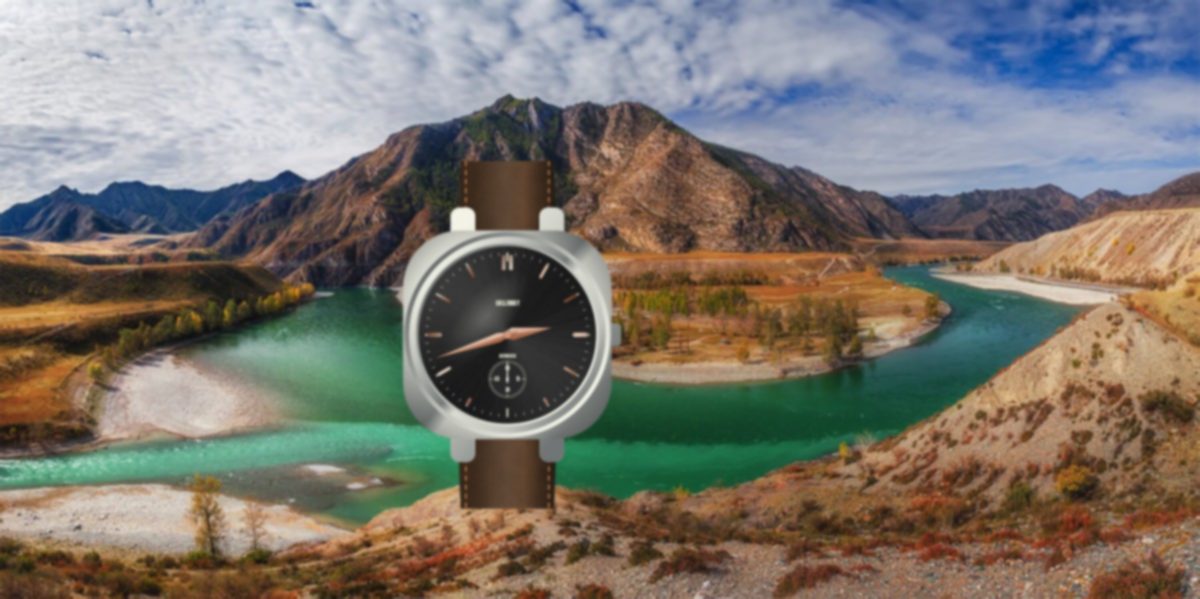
2:42
